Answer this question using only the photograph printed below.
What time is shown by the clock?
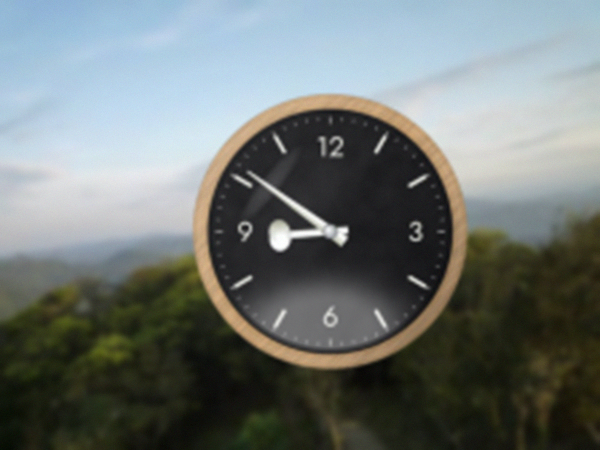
8:51
